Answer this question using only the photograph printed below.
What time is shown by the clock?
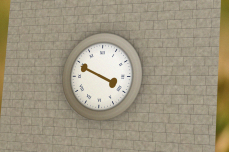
3:49
